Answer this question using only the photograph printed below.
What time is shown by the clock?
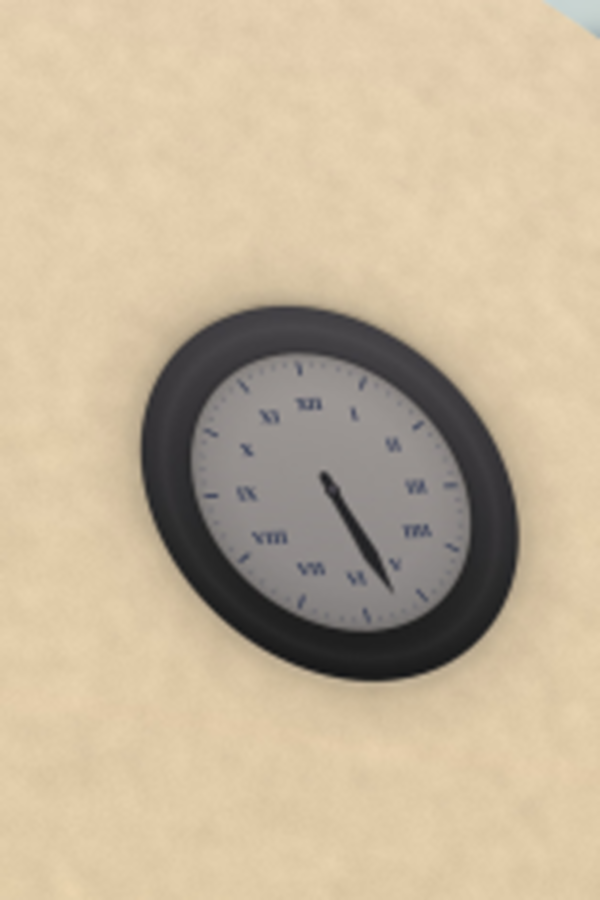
5:27
